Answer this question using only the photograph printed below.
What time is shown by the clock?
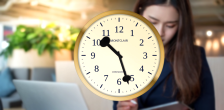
10:27
